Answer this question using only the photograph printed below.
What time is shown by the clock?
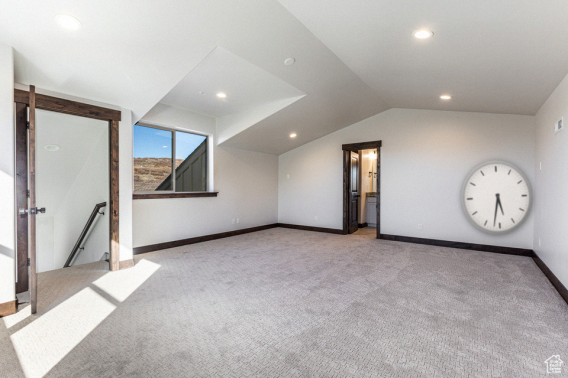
5:32
